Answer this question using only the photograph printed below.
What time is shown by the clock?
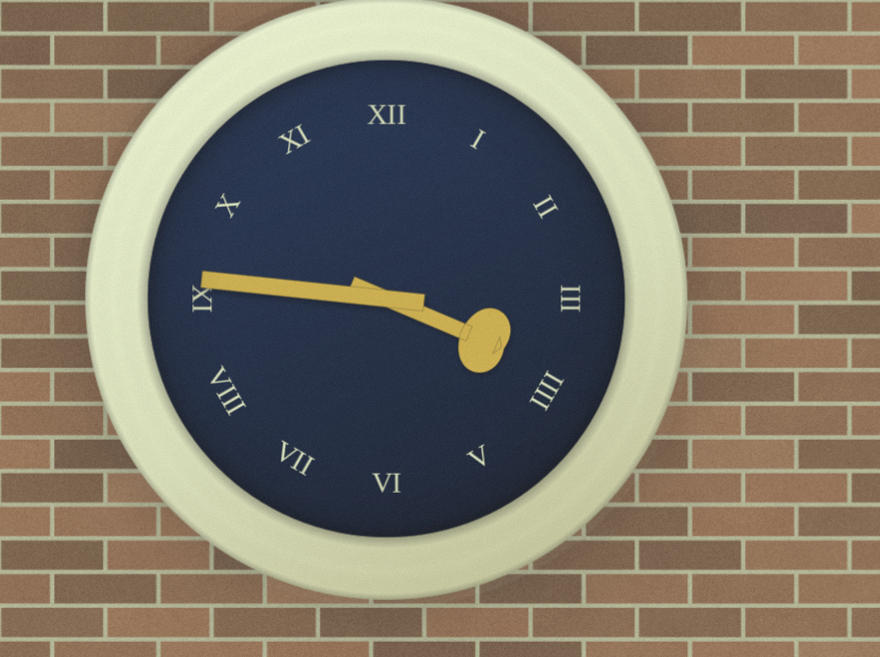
3:46
